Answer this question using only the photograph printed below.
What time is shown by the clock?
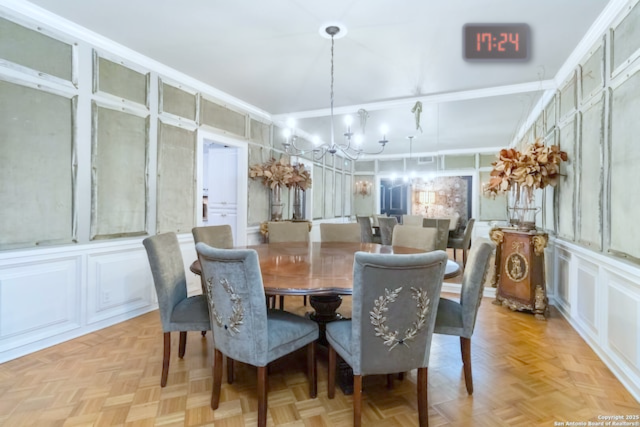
17:24
